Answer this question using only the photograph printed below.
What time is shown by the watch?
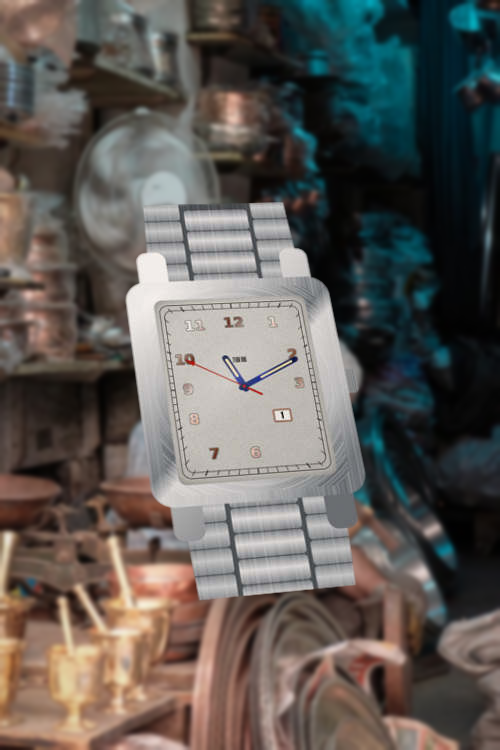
11:10:50
